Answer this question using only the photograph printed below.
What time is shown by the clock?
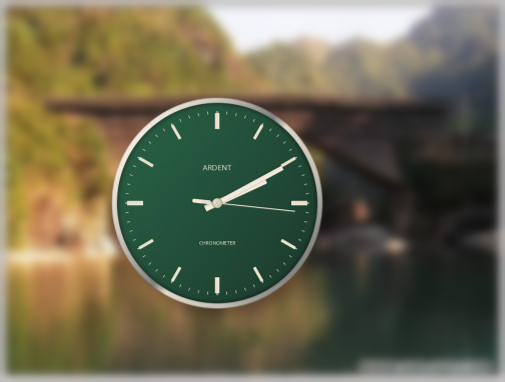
2:10:16
